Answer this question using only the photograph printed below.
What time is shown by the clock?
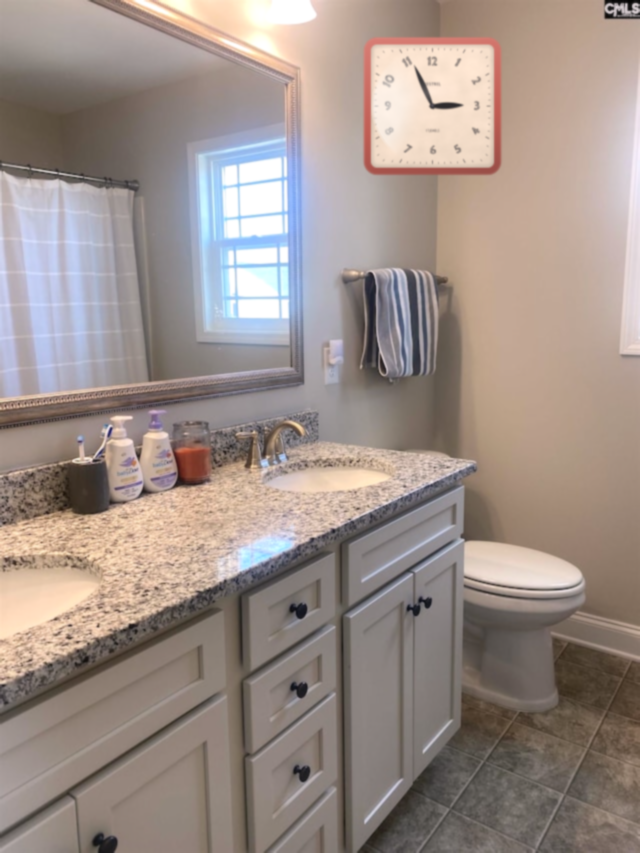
2:56
